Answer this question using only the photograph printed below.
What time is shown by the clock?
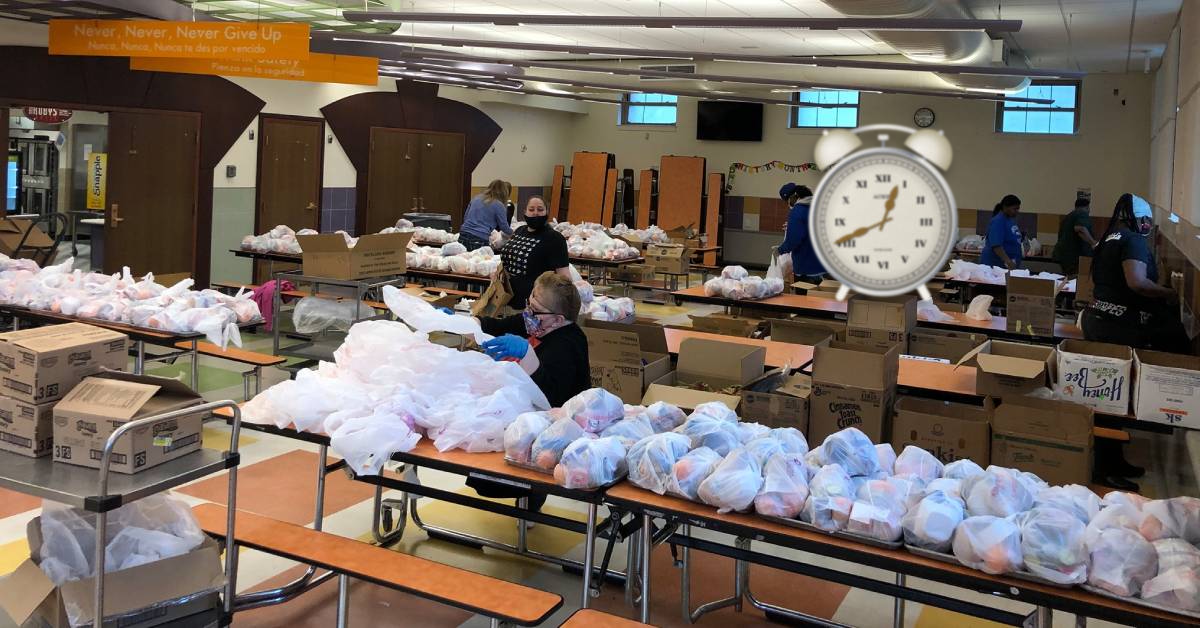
12:41
